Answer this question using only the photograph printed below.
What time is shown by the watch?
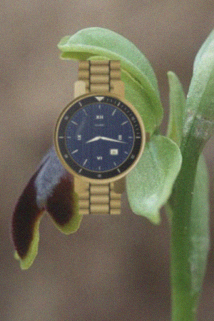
8:17
